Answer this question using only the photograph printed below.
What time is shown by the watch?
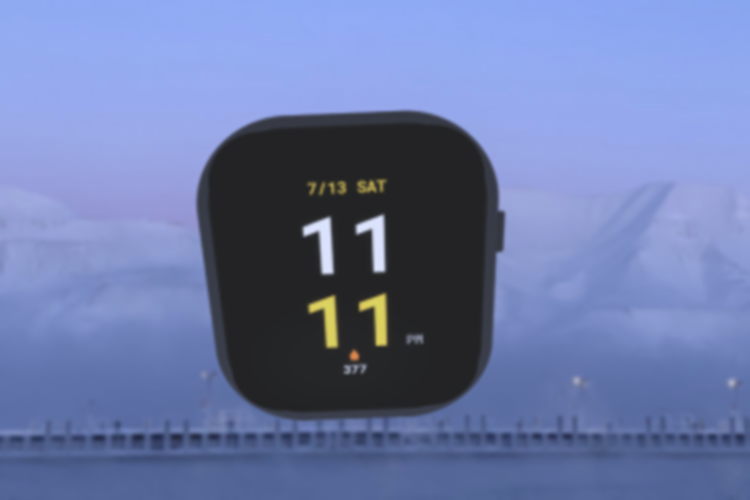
11:11
